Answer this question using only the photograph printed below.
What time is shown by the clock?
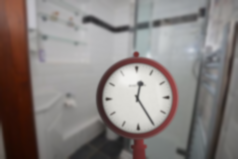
12:25
